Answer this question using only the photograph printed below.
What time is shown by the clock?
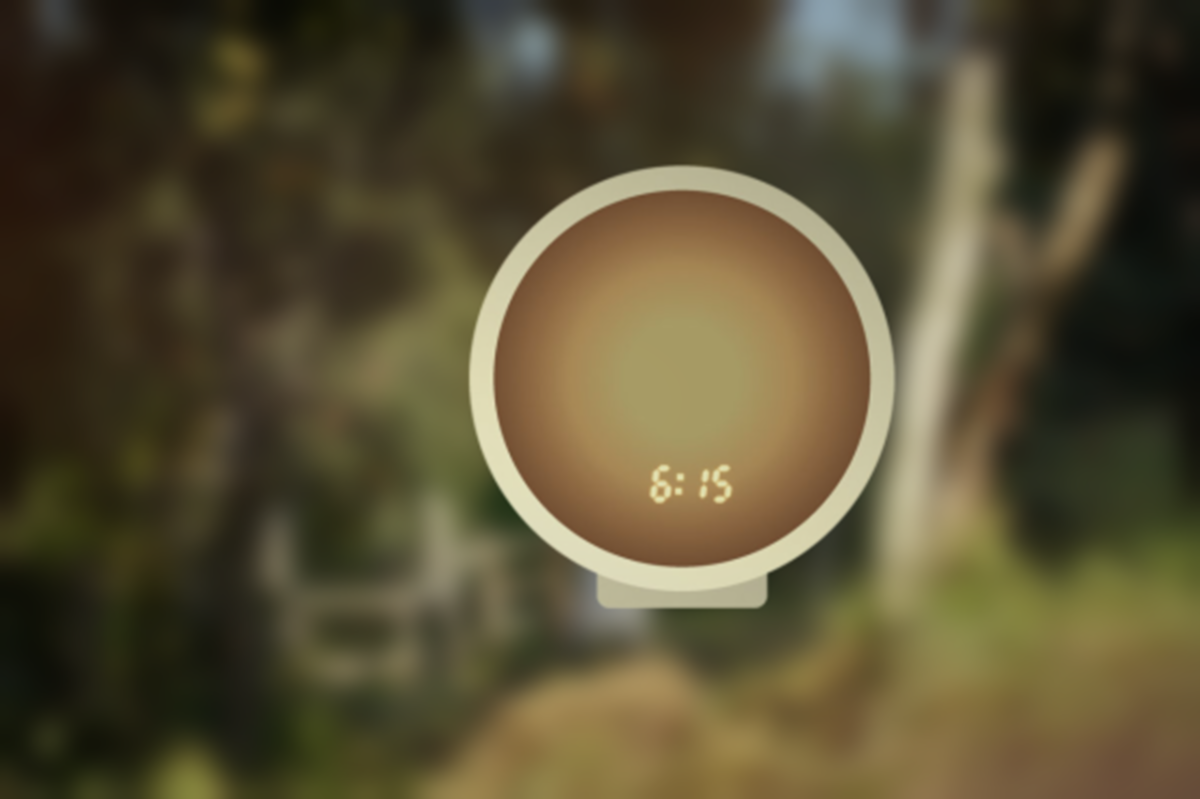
6:15
